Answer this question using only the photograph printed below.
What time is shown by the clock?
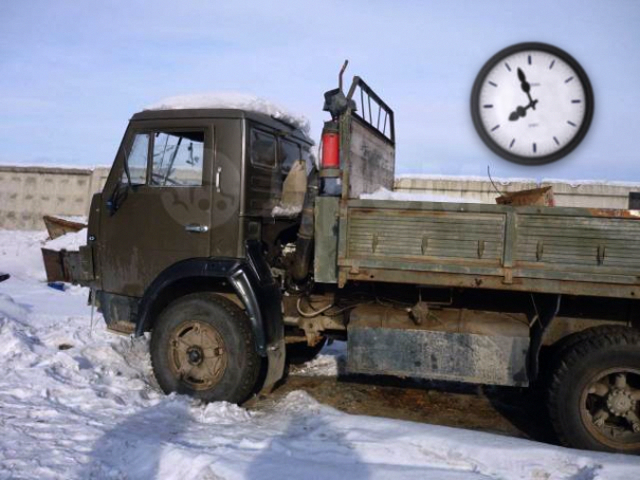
7:57
